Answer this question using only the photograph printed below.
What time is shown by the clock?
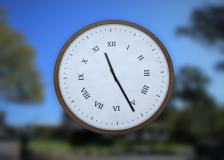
11:26
